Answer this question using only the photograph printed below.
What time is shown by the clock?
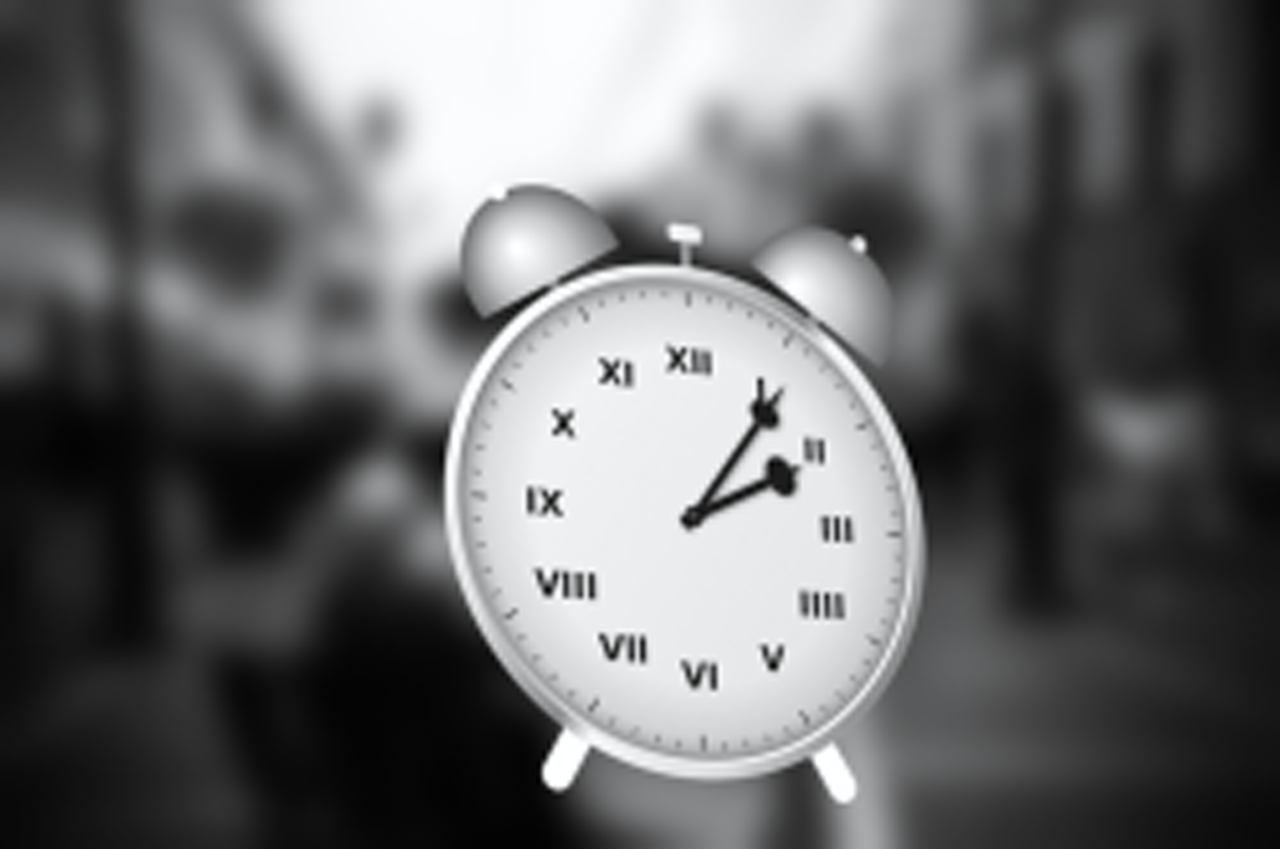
2:06
